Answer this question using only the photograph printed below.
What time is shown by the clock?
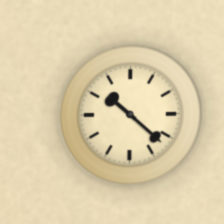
10:22
